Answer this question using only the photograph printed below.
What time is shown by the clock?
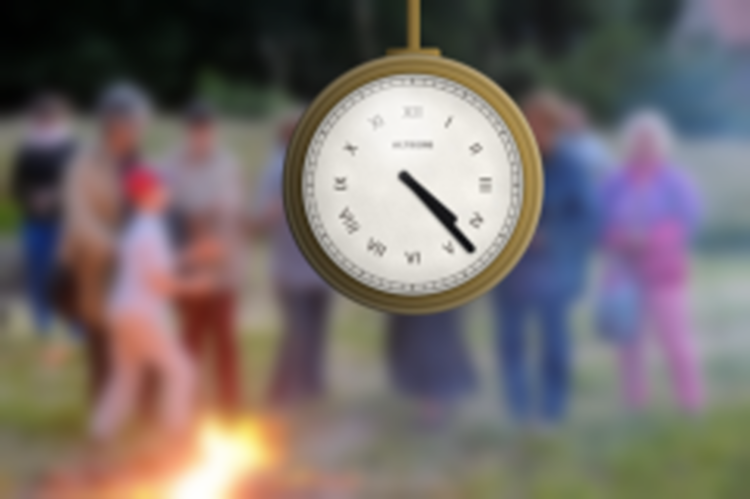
4:23
